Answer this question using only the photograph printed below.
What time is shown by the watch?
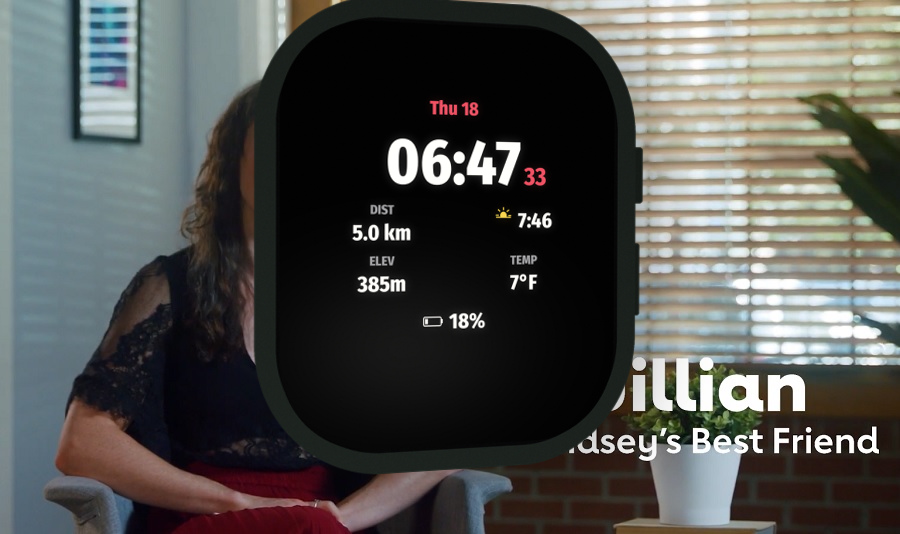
6:47:33
